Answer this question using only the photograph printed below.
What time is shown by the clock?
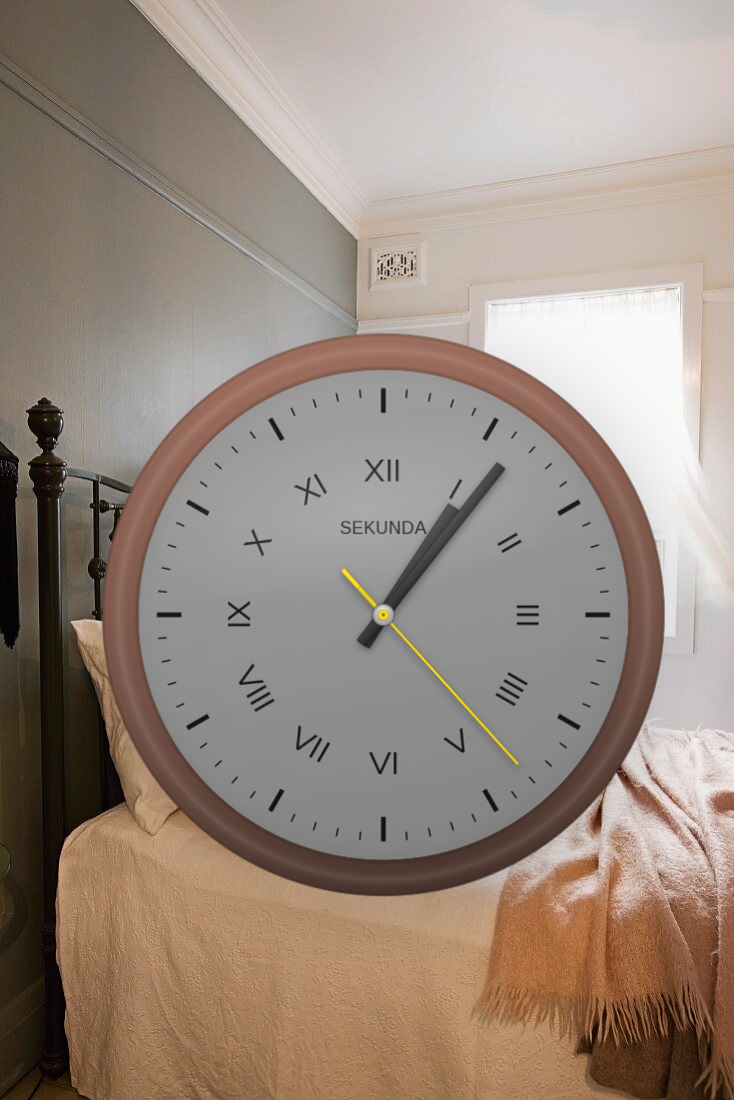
1:06:23
